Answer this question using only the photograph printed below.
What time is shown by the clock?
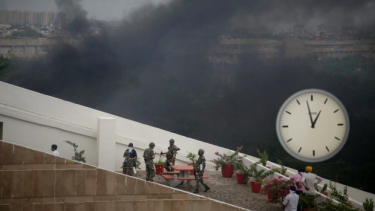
12:58
